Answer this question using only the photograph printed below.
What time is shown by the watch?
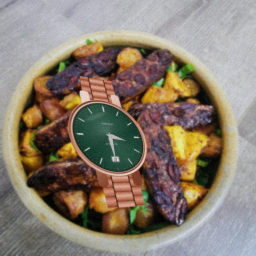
3:30
